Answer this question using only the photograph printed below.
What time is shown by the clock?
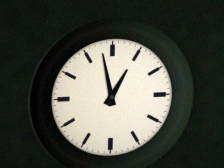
12:58
